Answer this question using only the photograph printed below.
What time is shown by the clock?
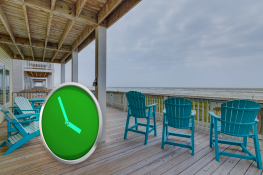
3:56
